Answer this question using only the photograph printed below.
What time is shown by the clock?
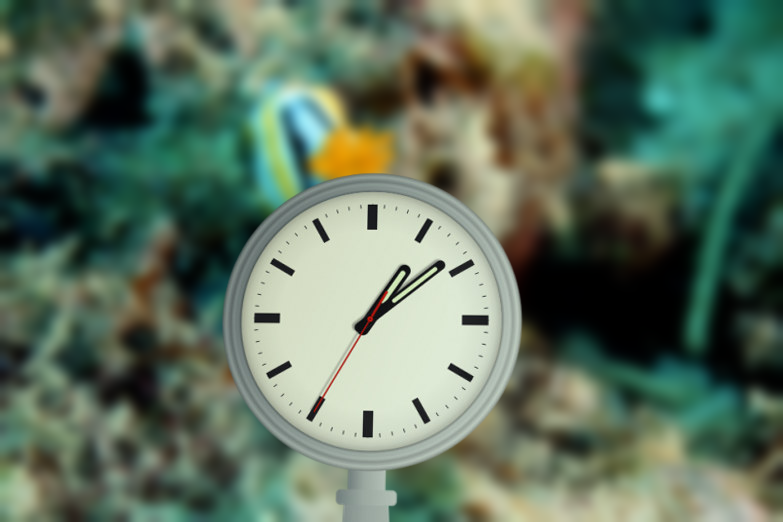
1:08:35
